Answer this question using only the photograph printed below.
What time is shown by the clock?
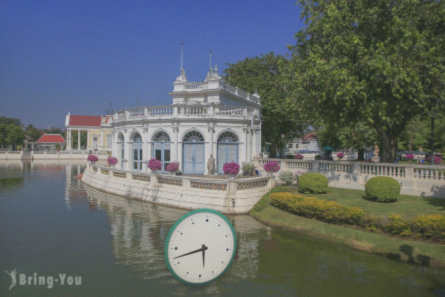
5:42
